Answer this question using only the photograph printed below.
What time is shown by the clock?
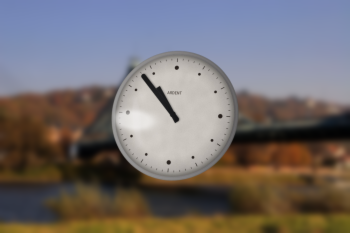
10:53
